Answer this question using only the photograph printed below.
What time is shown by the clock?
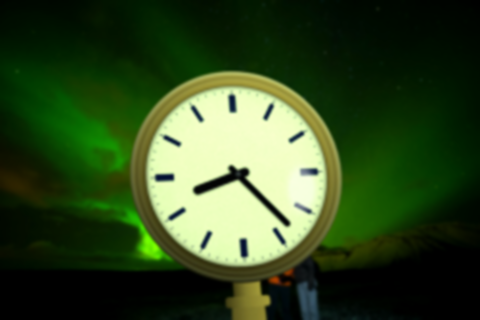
8:23
